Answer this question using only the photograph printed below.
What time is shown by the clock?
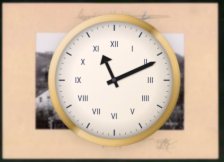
11:11
